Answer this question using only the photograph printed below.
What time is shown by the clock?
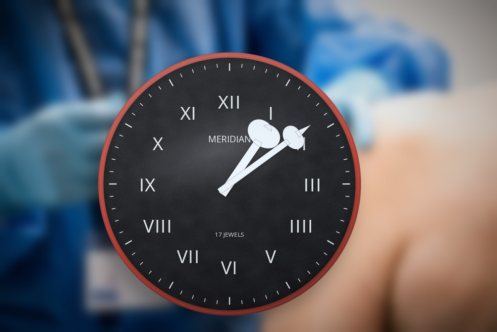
1:09
